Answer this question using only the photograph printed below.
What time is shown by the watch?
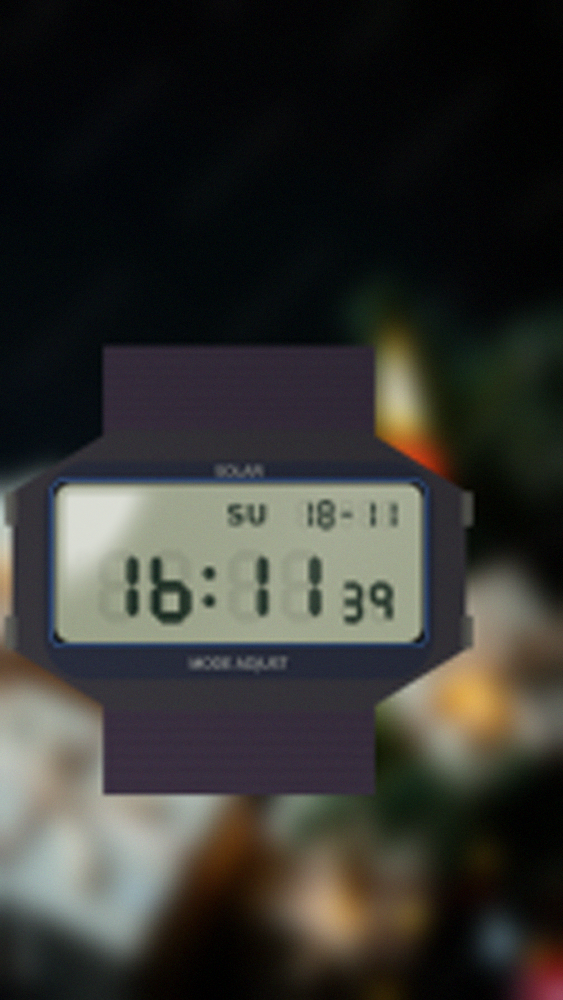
16:11:39
